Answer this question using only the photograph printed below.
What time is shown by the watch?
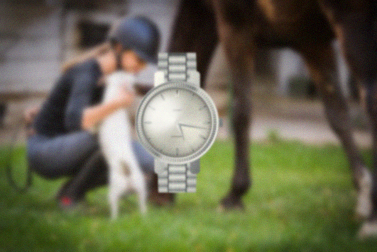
5:17
